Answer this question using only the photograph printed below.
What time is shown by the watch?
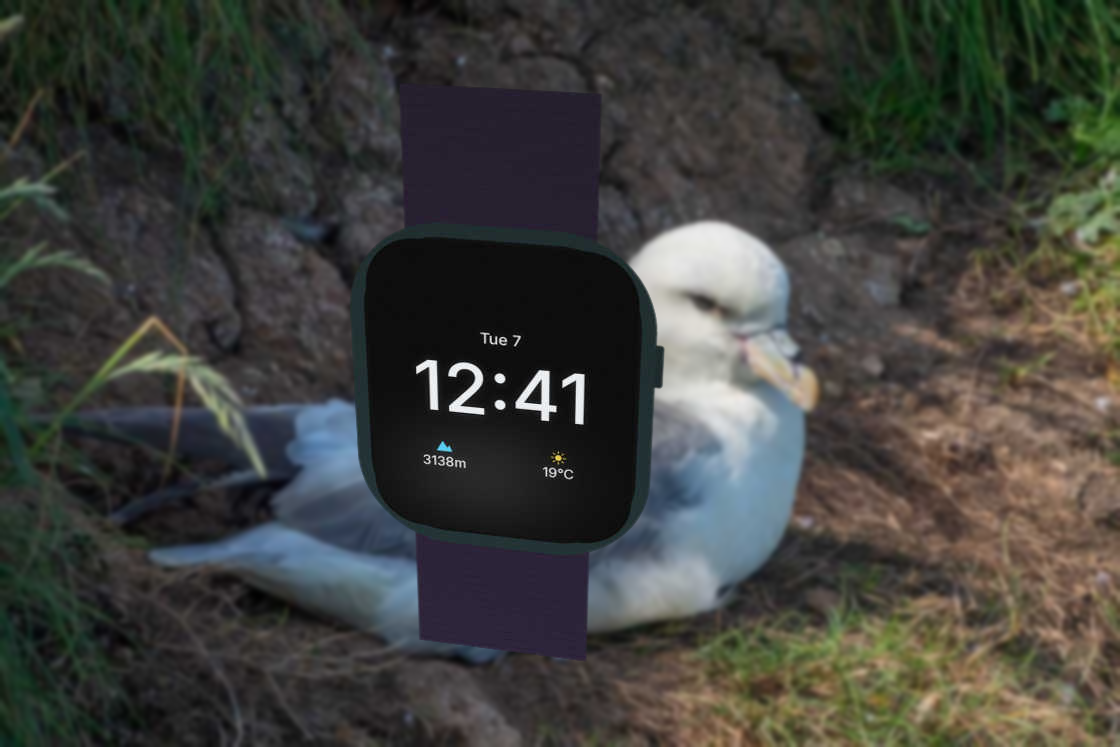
12:41
